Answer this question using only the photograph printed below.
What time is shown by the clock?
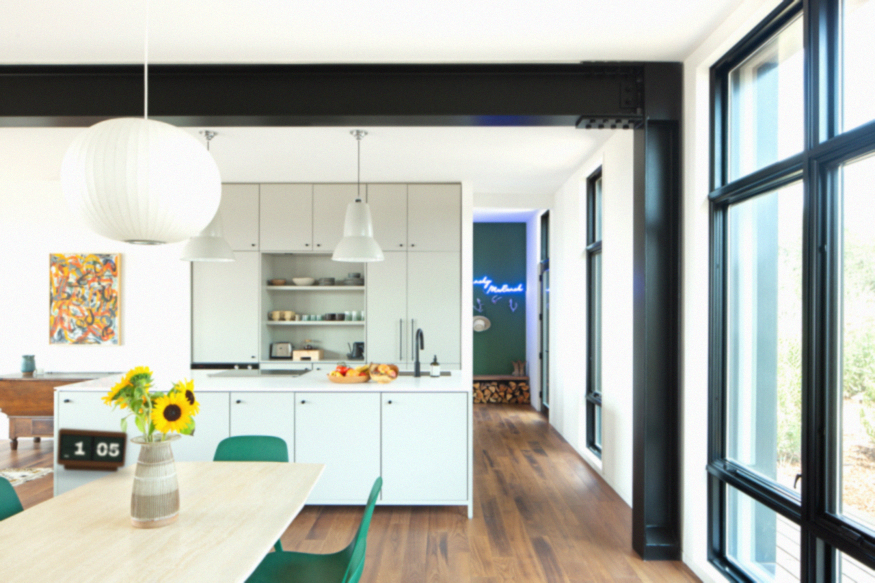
1:05
